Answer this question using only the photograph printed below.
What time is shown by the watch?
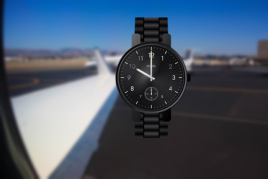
10:00
